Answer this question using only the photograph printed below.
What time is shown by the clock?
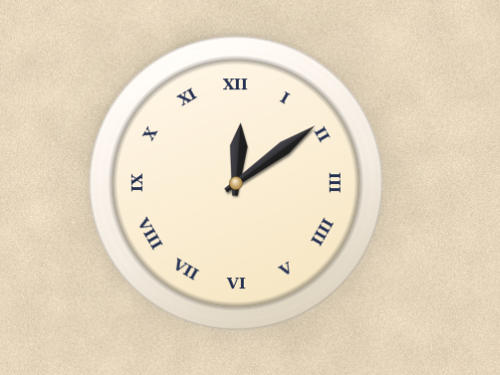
12:09
